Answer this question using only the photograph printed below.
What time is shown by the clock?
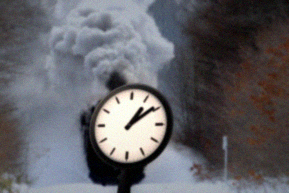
1:09
